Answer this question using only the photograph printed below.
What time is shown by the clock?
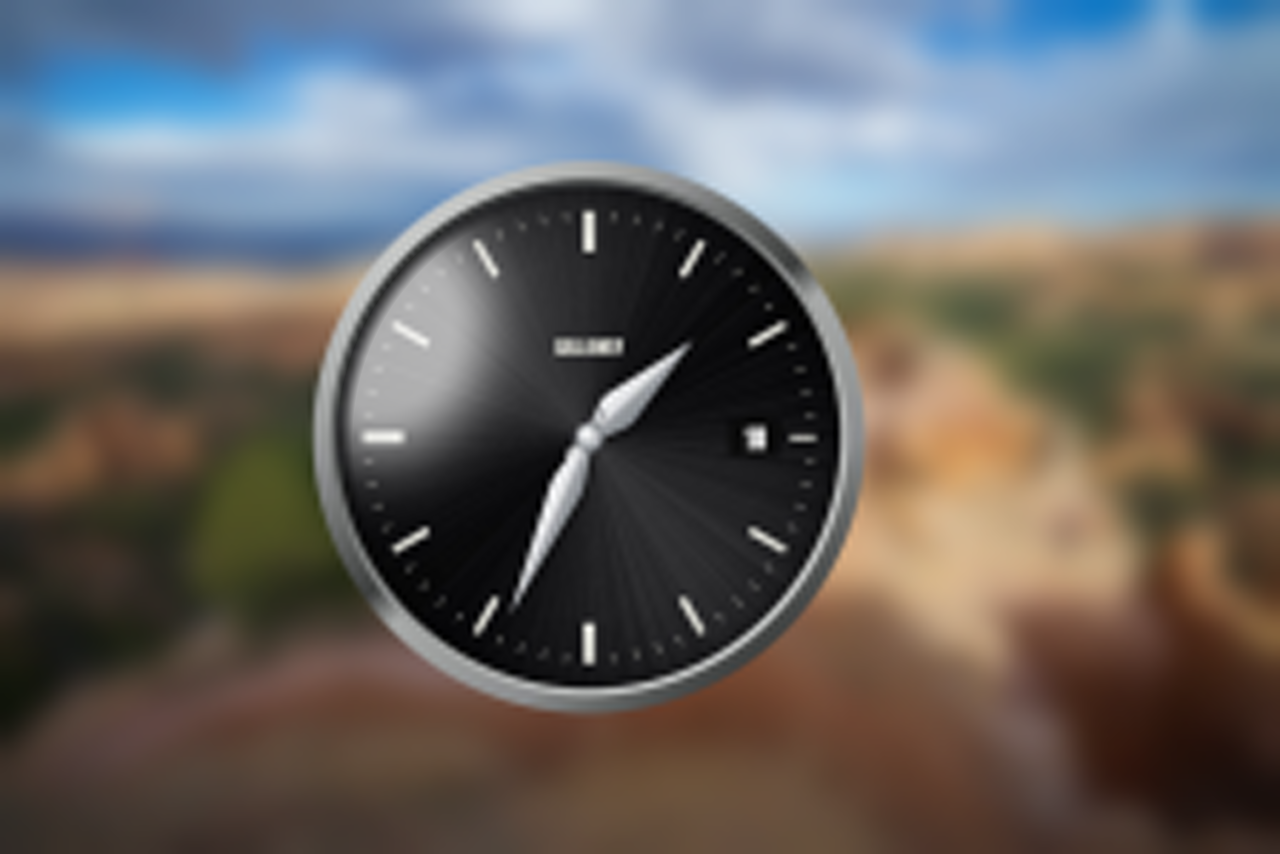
1:34
